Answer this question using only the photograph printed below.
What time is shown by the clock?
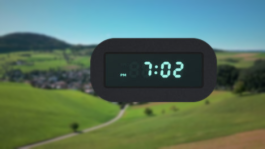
7:02
